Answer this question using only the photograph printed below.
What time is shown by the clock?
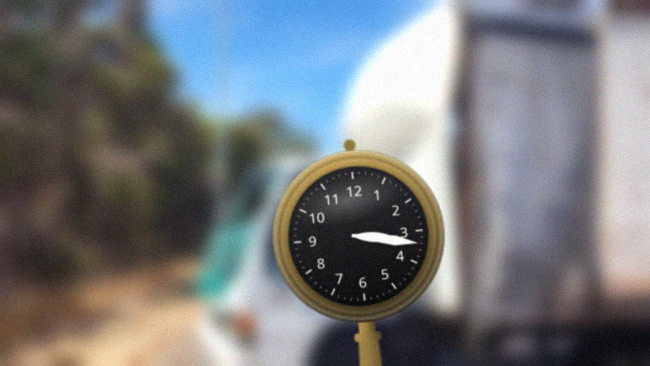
3:17
